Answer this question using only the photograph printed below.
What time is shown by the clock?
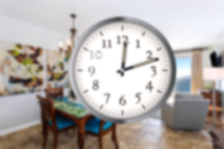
12:12
